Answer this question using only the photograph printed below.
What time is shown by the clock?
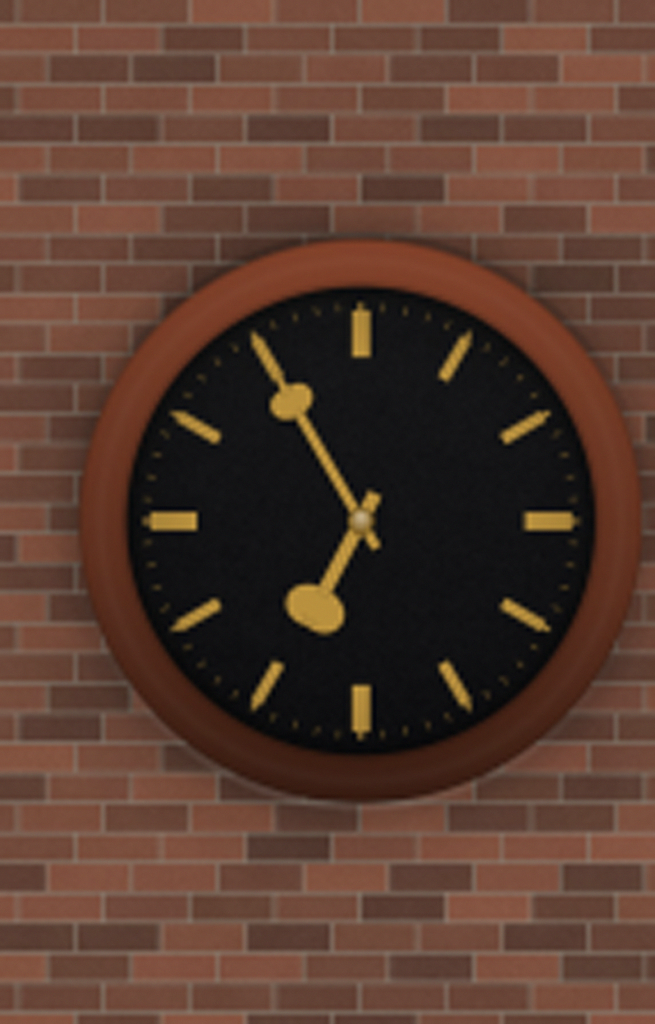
6:55
